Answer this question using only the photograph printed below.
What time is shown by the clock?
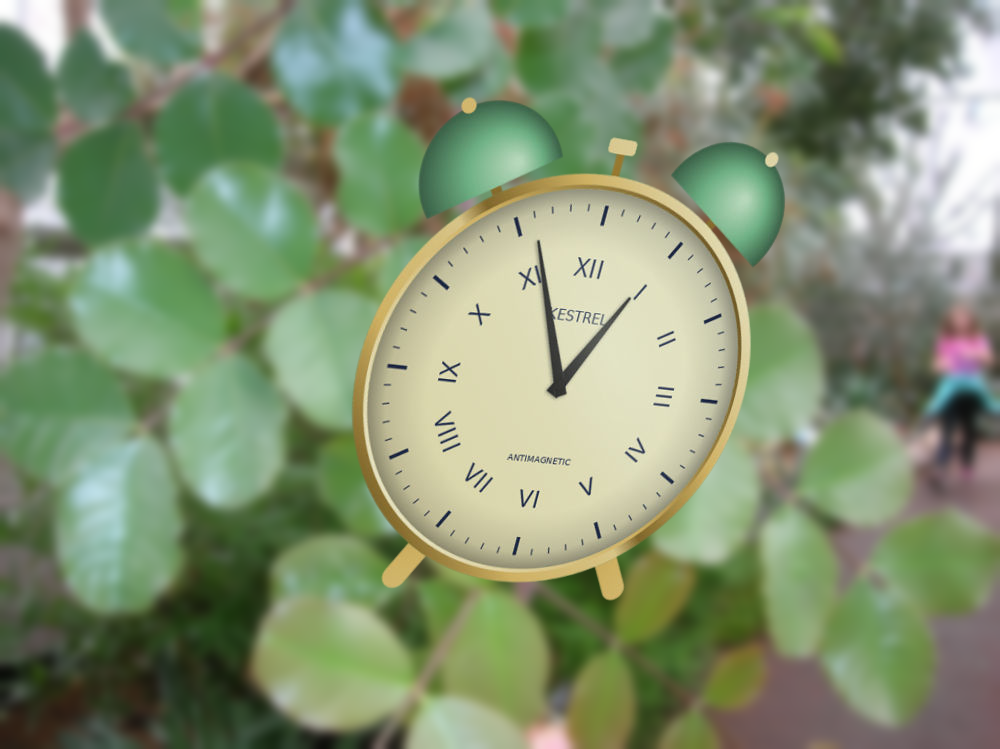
12:56
